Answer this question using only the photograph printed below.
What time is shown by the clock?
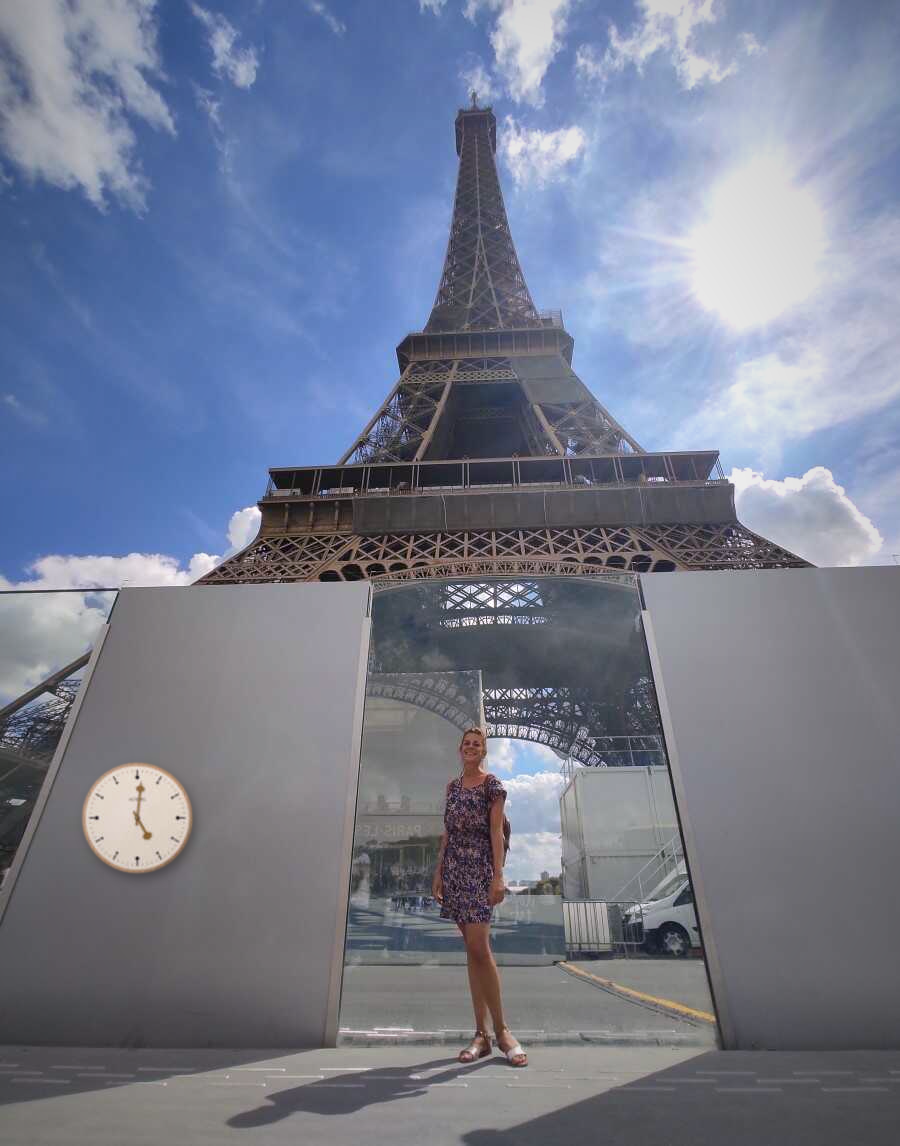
5:01
